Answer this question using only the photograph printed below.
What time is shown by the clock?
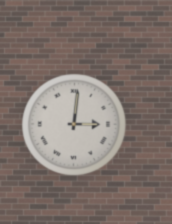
3:01
